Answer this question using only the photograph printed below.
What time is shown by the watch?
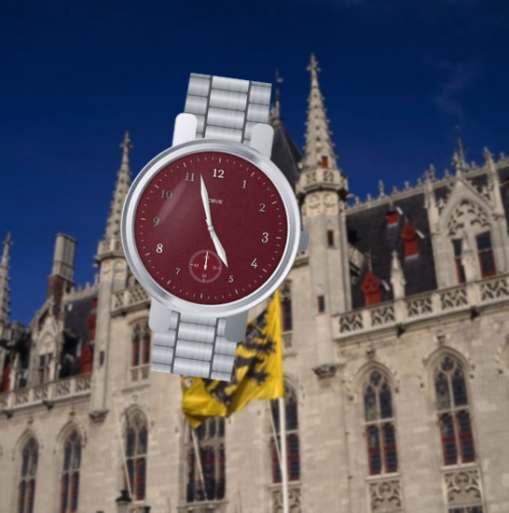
4:57
